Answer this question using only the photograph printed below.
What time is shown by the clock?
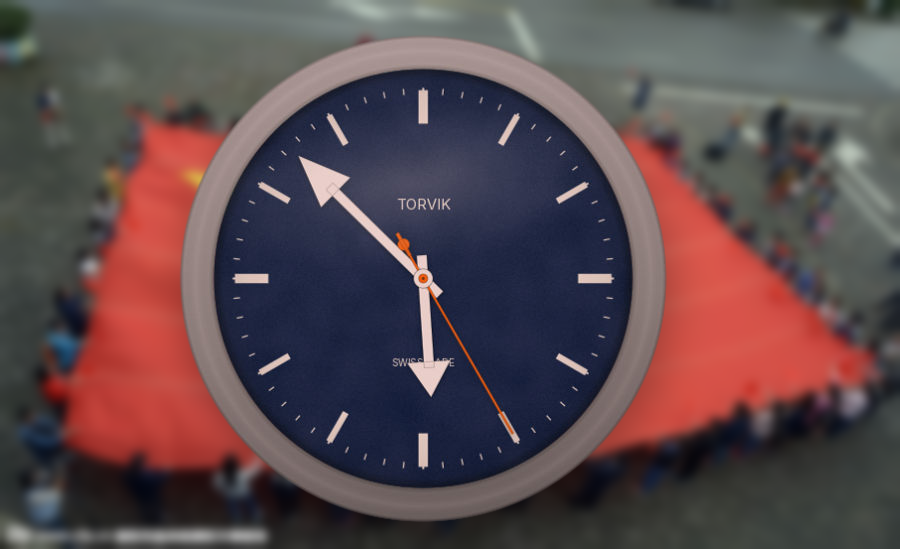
5:52:25
